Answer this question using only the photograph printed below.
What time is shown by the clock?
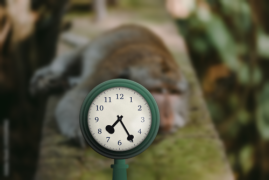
7:25
